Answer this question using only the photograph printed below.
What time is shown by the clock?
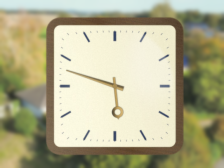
5:48
